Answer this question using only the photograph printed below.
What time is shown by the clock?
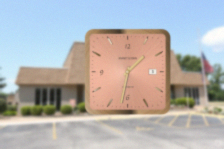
1:32
